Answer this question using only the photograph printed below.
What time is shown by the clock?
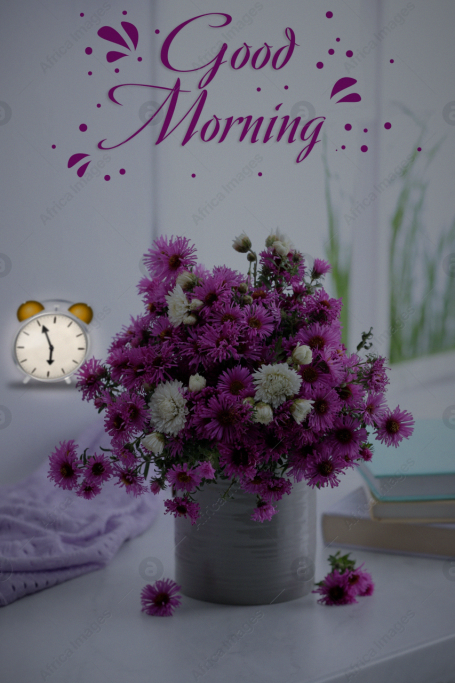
5:56
